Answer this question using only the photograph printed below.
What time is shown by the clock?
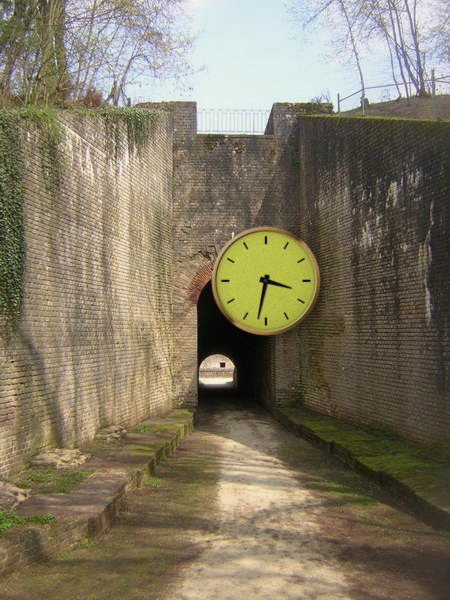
3:32
